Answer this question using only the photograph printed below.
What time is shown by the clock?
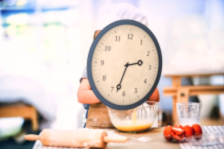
2:33
